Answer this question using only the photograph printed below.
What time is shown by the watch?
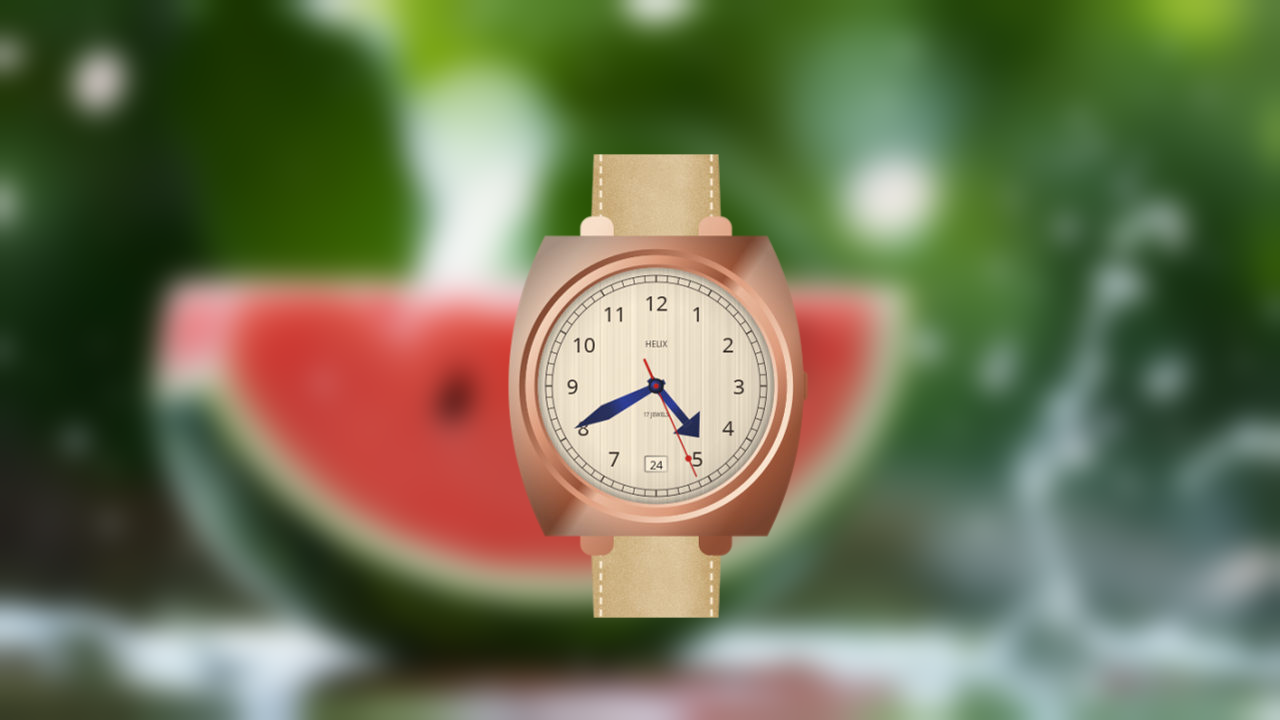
4:40:26
